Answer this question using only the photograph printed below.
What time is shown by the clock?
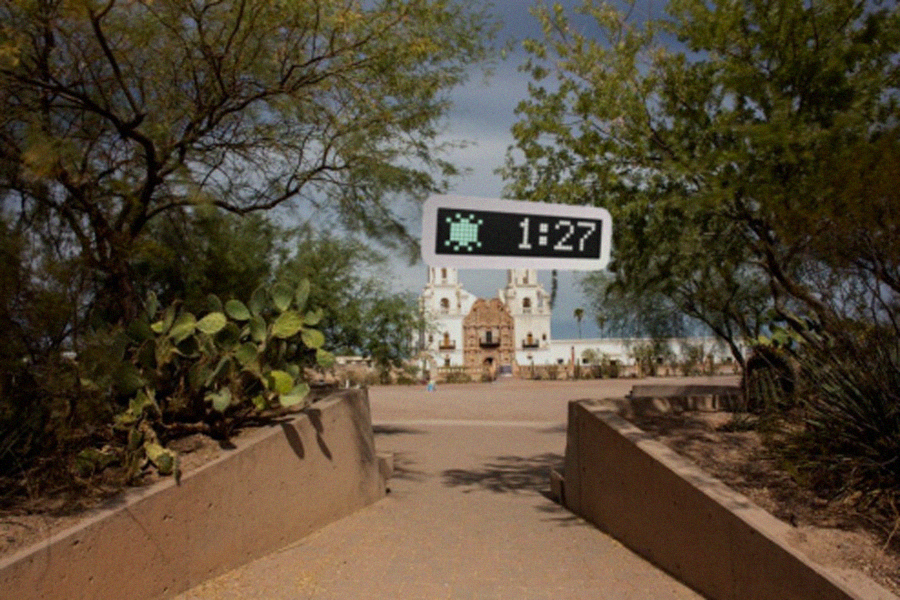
1:27
